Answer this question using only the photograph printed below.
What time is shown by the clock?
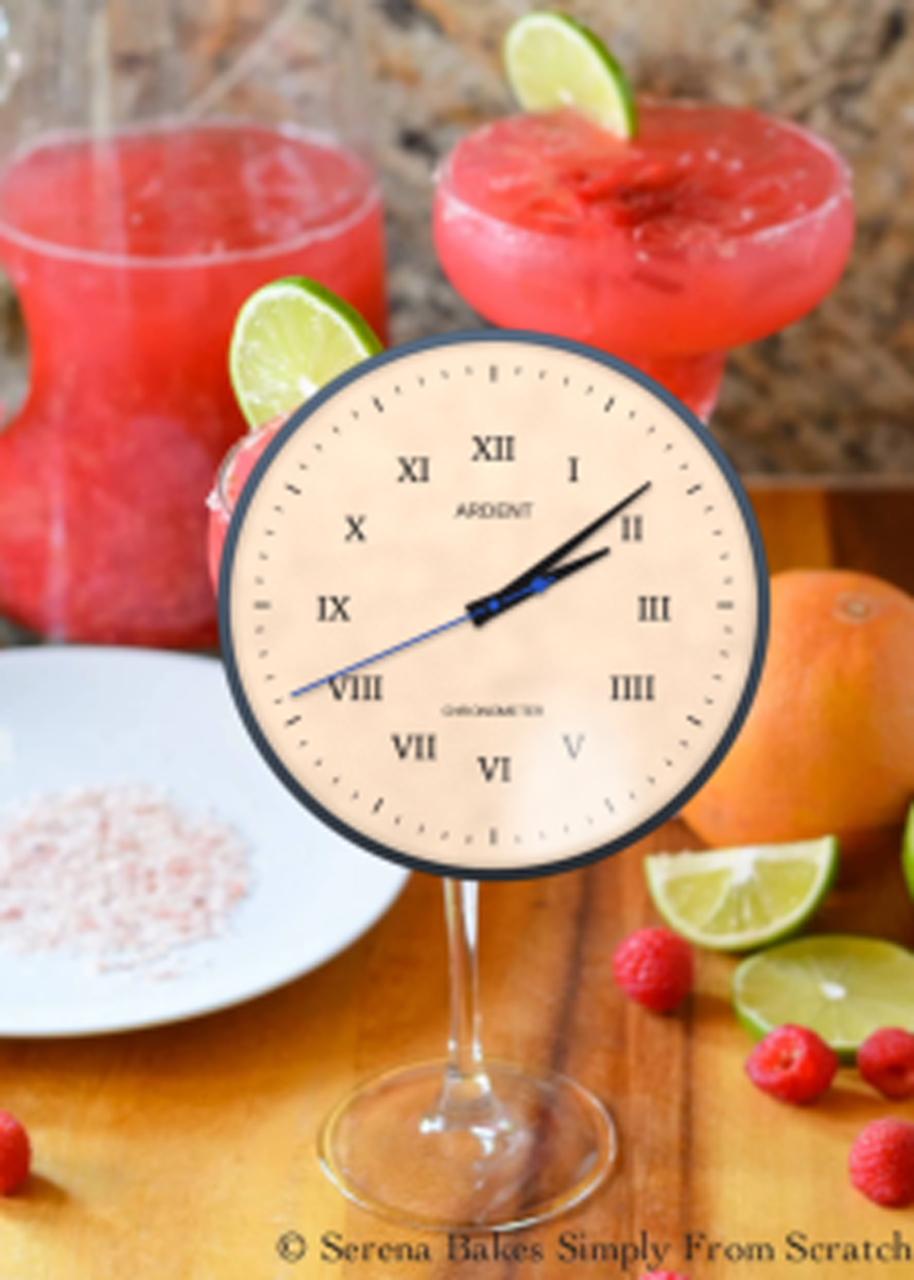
2:08:41
